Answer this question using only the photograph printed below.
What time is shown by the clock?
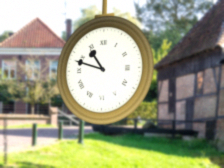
10:48
